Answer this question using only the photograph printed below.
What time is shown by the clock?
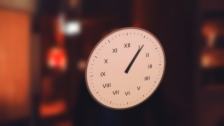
1:06
